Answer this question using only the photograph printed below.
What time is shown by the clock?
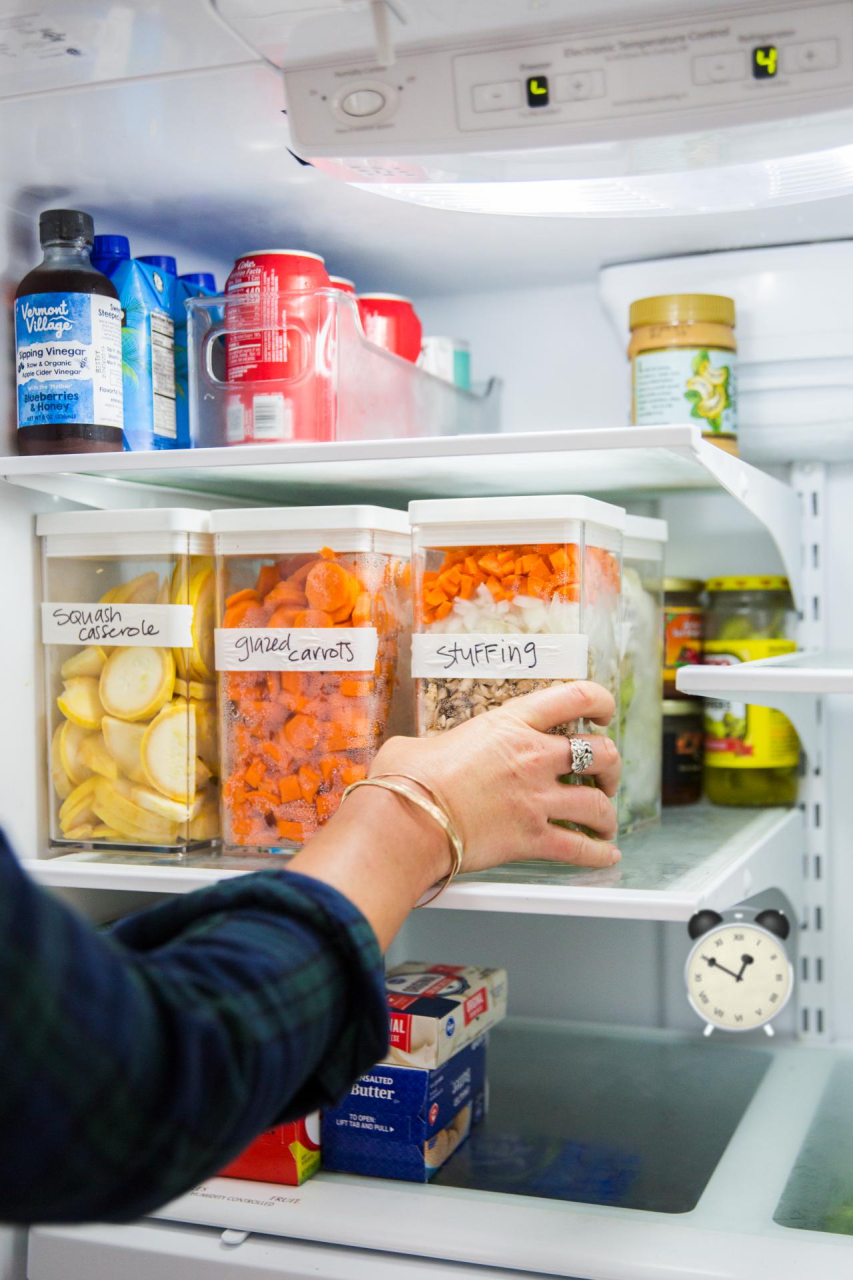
12:50
